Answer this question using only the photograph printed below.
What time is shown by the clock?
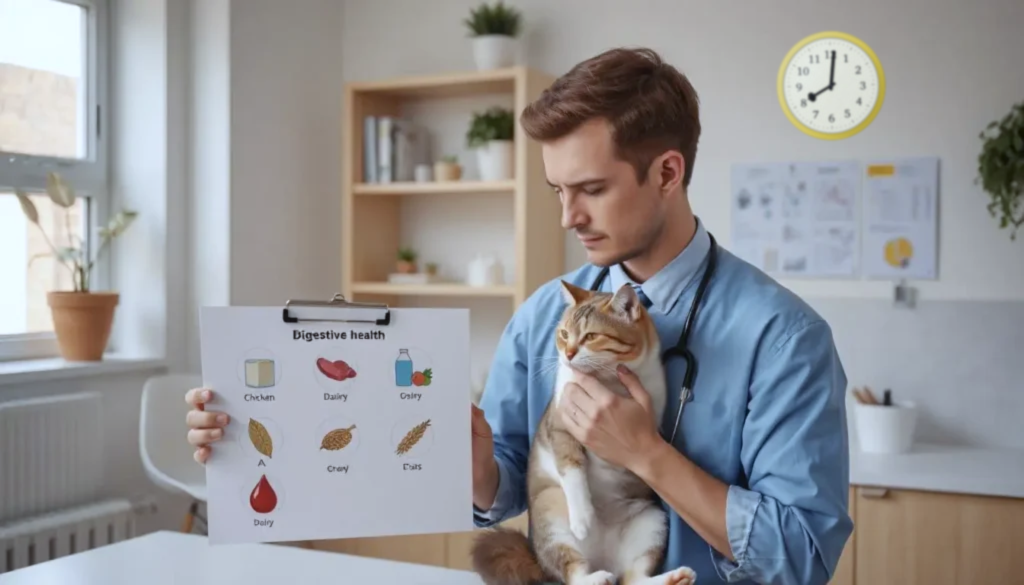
8:01
